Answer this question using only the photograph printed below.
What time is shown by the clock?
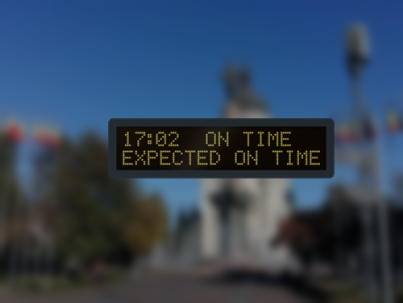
17:02
